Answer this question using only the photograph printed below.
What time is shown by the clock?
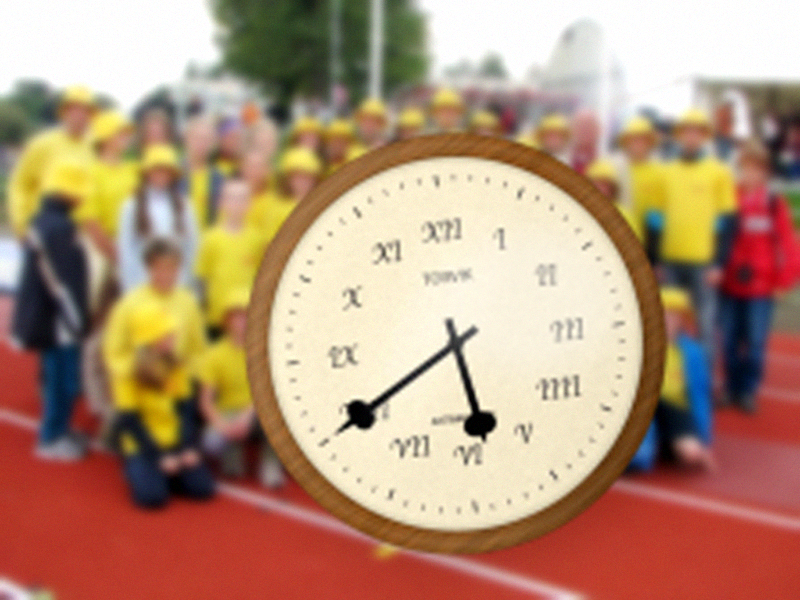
5:40
